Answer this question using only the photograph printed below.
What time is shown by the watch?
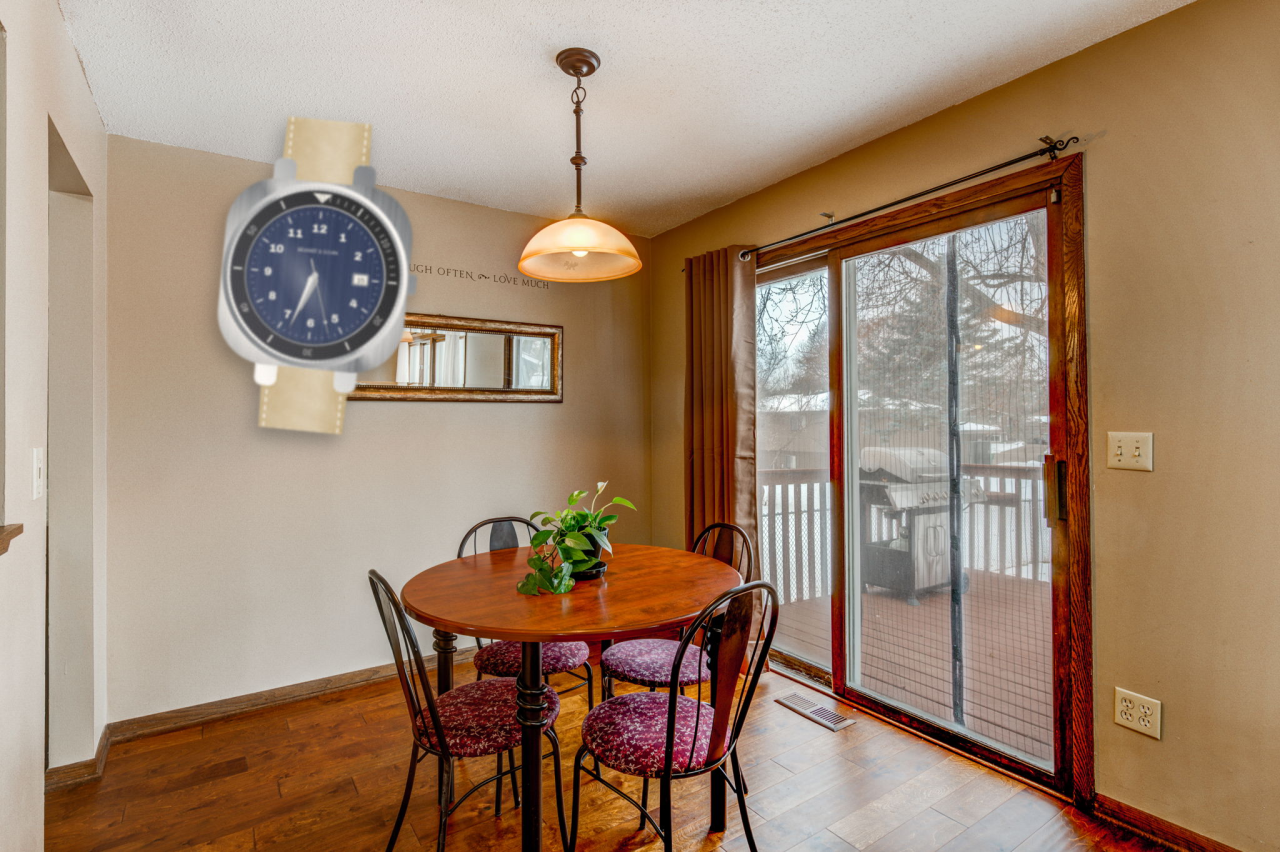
6:33:27
